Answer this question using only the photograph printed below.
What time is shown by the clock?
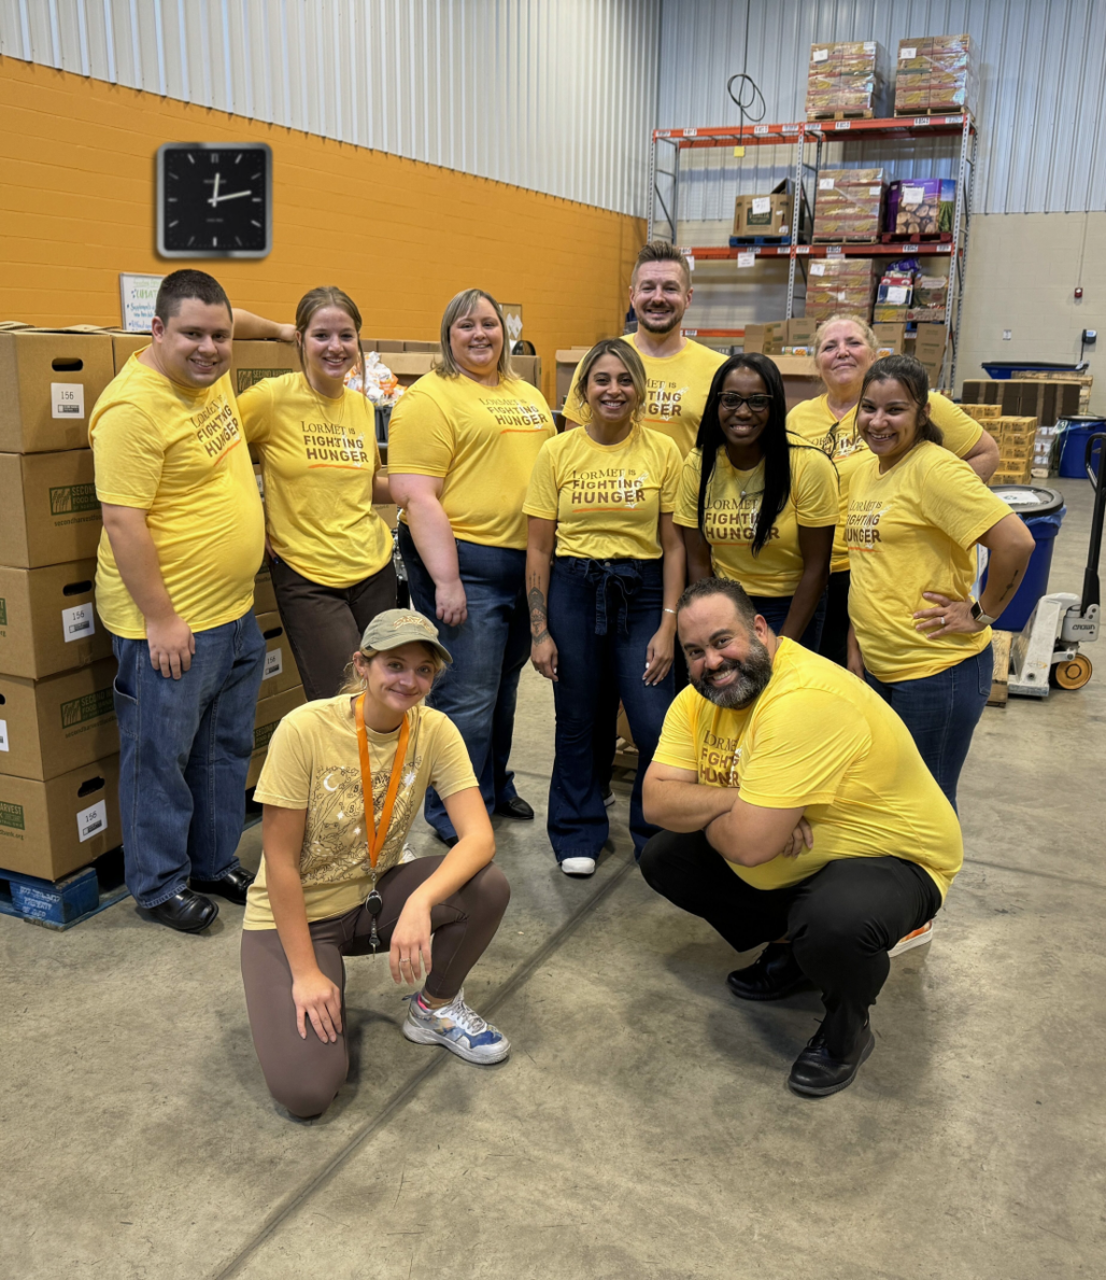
12:13
